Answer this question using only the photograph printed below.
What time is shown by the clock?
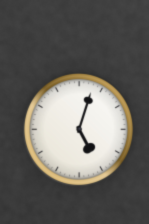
5:03
